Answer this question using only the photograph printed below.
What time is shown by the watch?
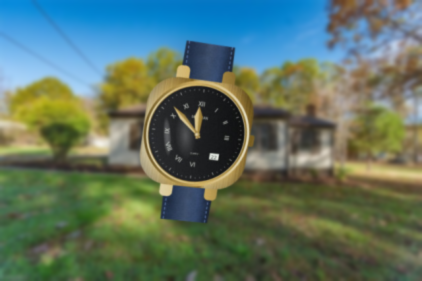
11:52
